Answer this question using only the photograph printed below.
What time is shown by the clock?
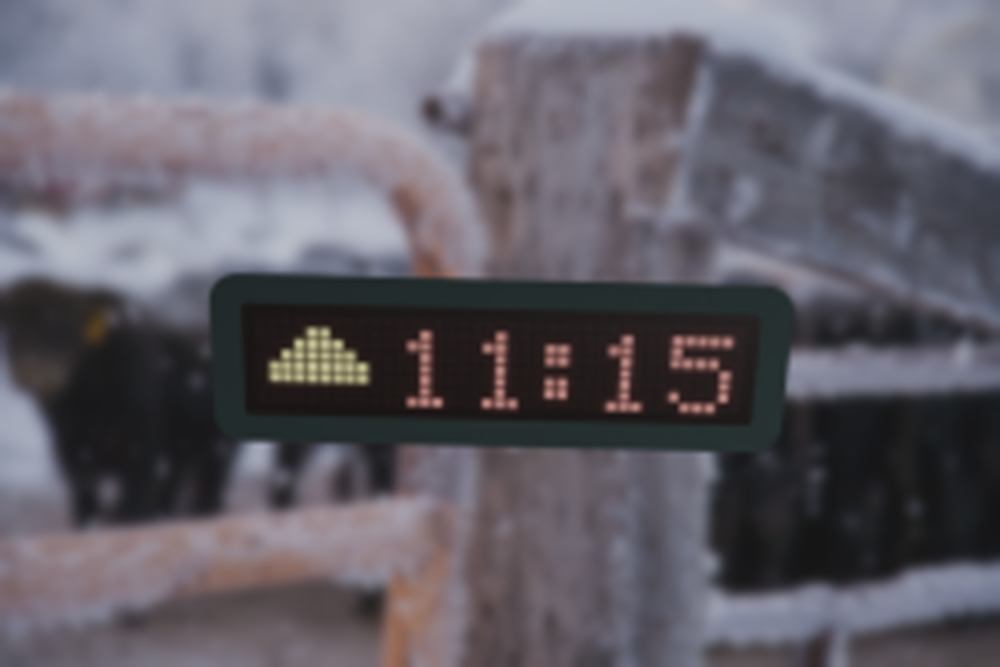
11:15
